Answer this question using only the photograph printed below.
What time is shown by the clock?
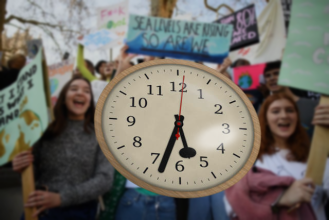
5:33:01
